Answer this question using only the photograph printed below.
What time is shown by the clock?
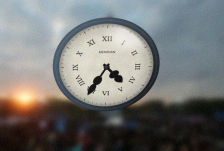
4:35
